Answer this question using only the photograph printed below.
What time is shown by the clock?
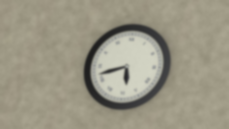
5:42
